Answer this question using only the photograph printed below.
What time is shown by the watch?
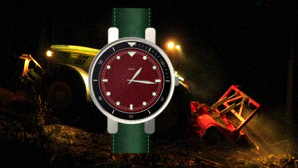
1:16
